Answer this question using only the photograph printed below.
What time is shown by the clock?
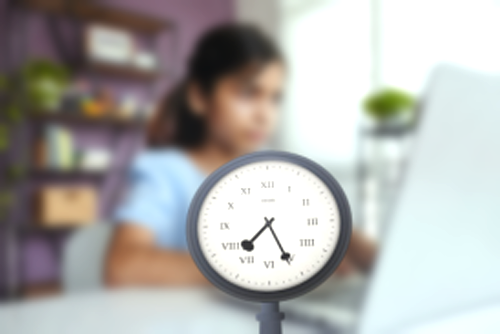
7:26
